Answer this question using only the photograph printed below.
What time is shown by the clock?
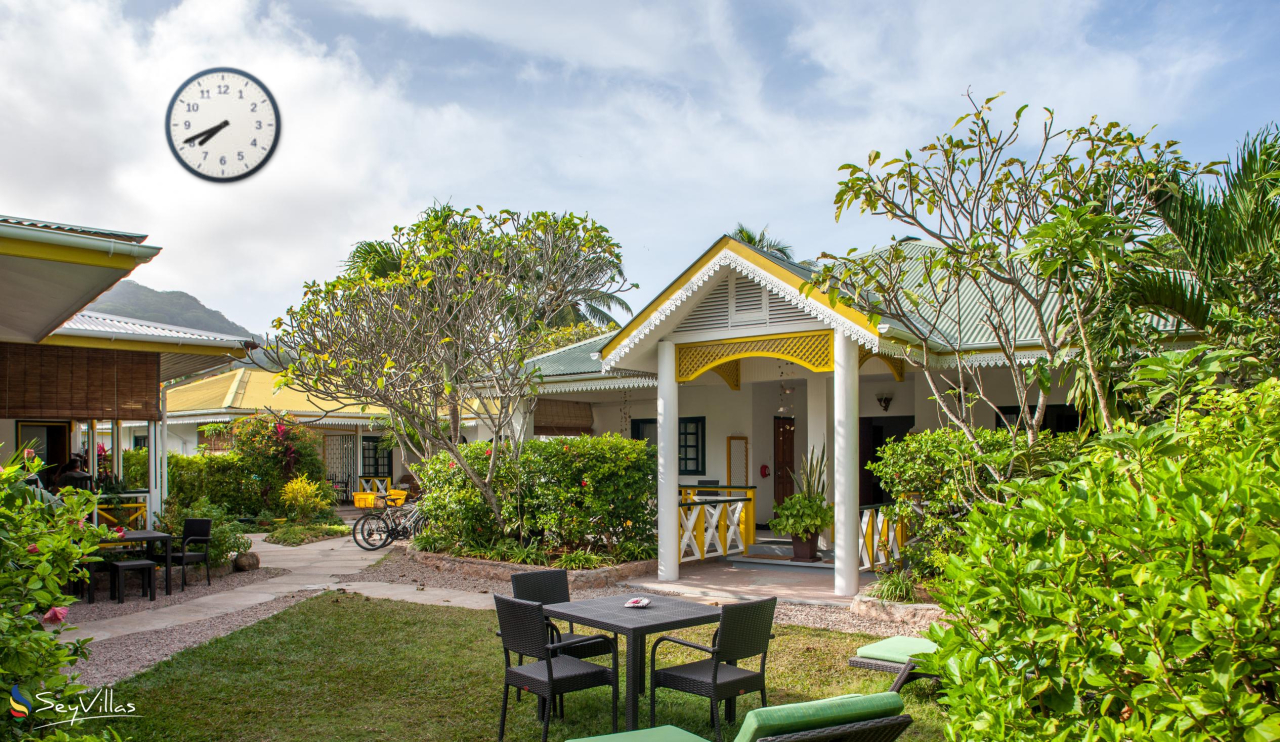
7:41
